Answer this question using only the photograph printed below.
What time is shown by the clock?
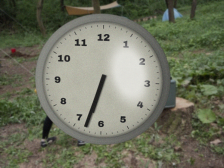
6:33
